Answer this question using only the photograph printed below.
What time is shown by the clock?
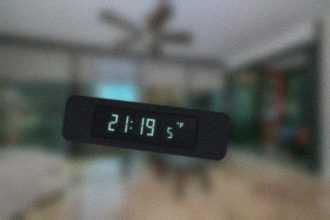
21:19
